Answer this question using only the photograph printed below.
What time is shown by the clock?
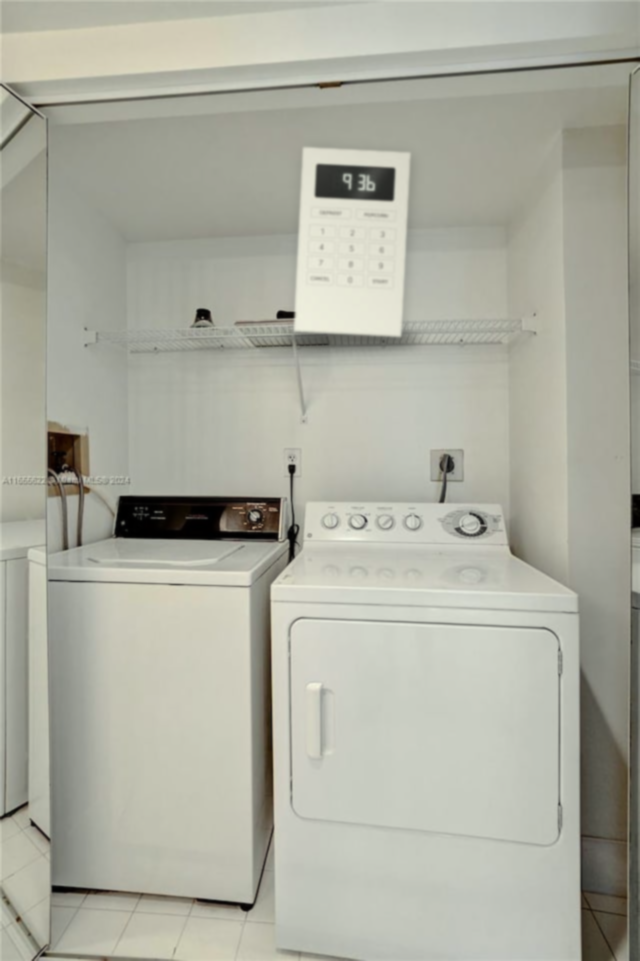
9:36
